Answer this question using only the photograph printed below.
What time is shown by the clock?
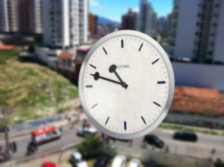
10:48
